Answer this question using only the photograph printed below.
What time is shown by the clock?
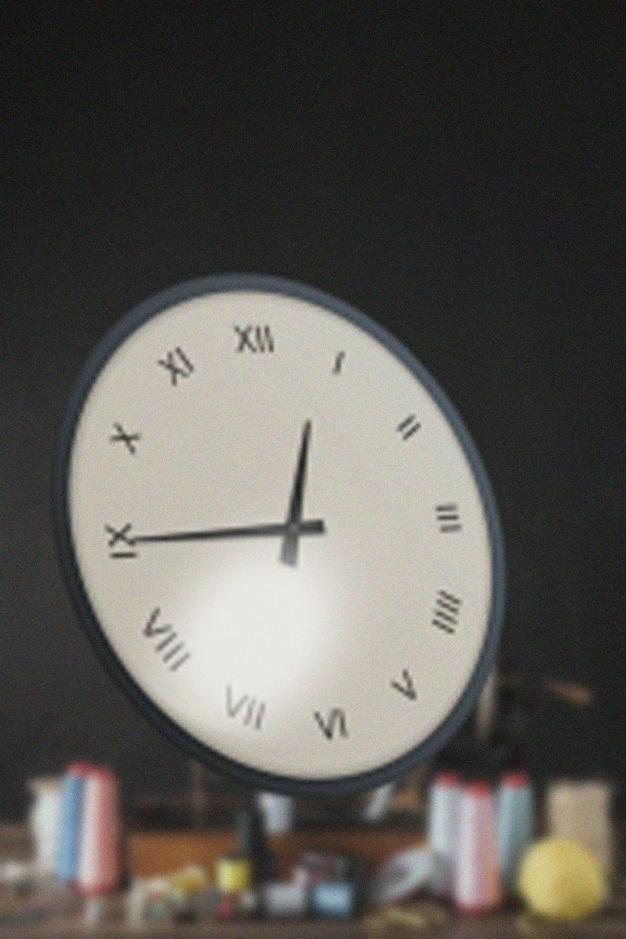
12:45
